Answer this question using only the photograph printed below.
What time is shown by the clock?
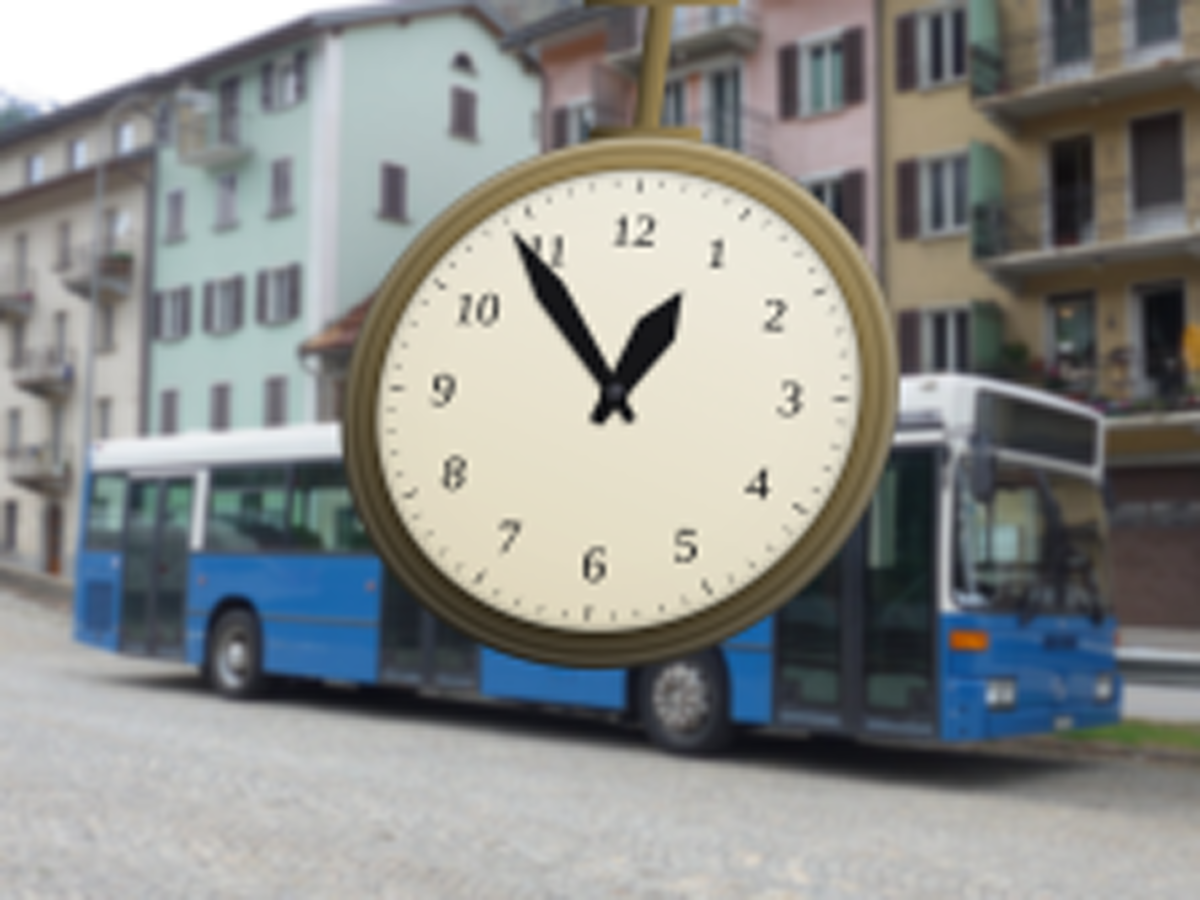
12:54
